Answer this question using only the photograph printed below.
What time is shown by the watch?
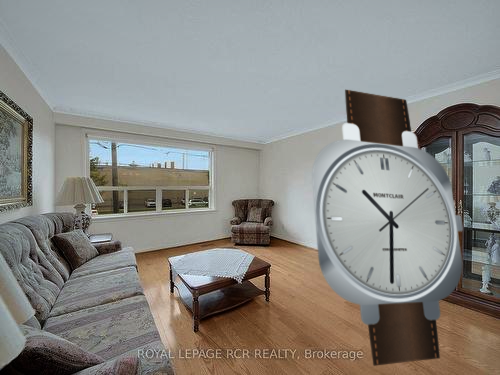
10:31:09
